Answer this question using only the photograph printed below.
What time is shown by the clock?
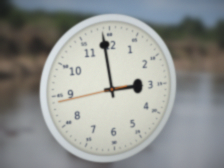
2:58:44
